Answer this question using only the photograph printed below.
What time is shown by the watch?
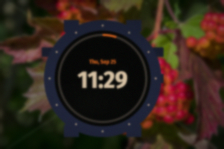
11:29
